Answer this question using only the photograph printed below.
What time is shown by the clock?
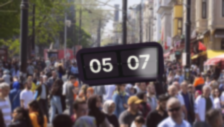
5:07
